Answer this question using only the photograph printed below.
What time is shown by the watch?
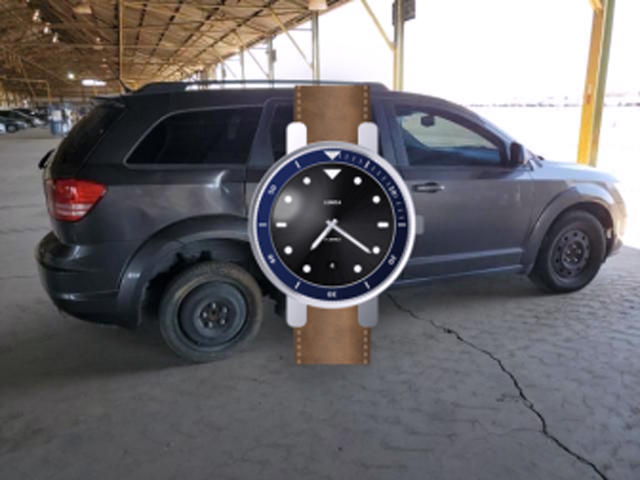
7:21
